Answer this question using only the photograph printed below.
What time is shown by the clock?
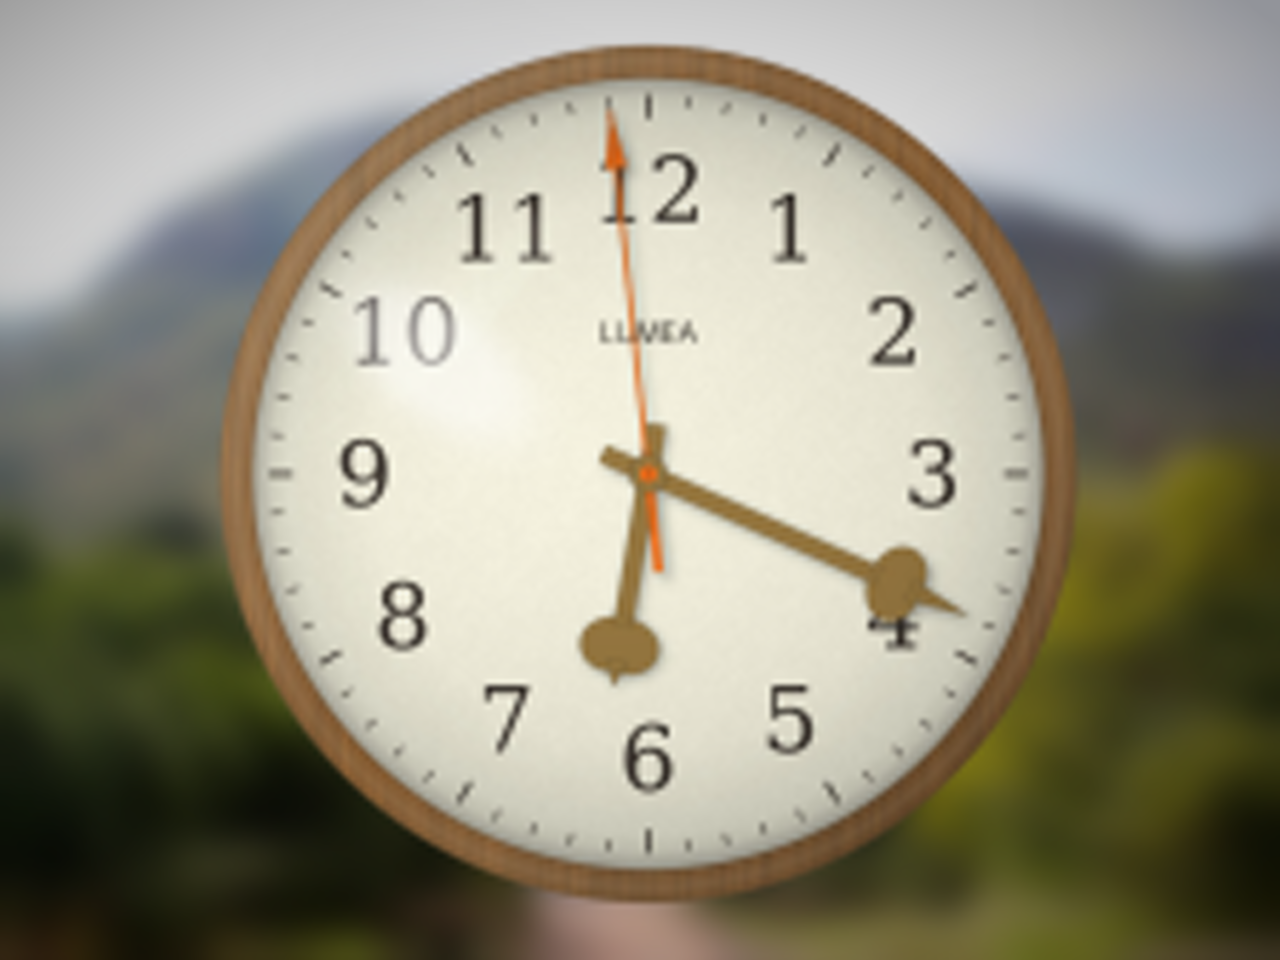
6:18:59
